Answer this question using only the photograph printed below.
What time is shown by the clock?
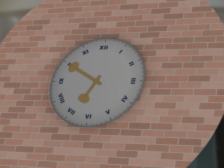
6:50
